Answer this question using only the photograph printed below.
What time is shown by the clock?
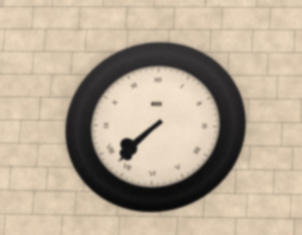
7:37
